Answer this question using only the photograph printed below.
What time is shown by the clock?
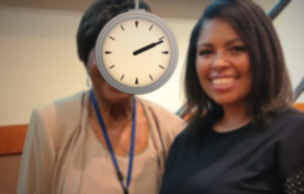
2:11
